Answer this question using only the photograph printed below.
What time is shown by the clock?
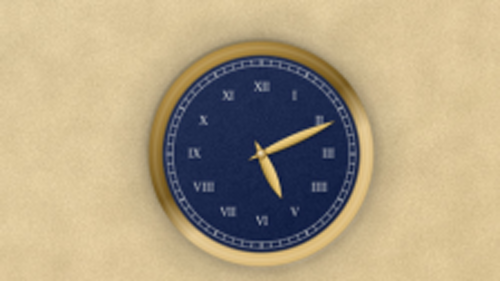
5:11
